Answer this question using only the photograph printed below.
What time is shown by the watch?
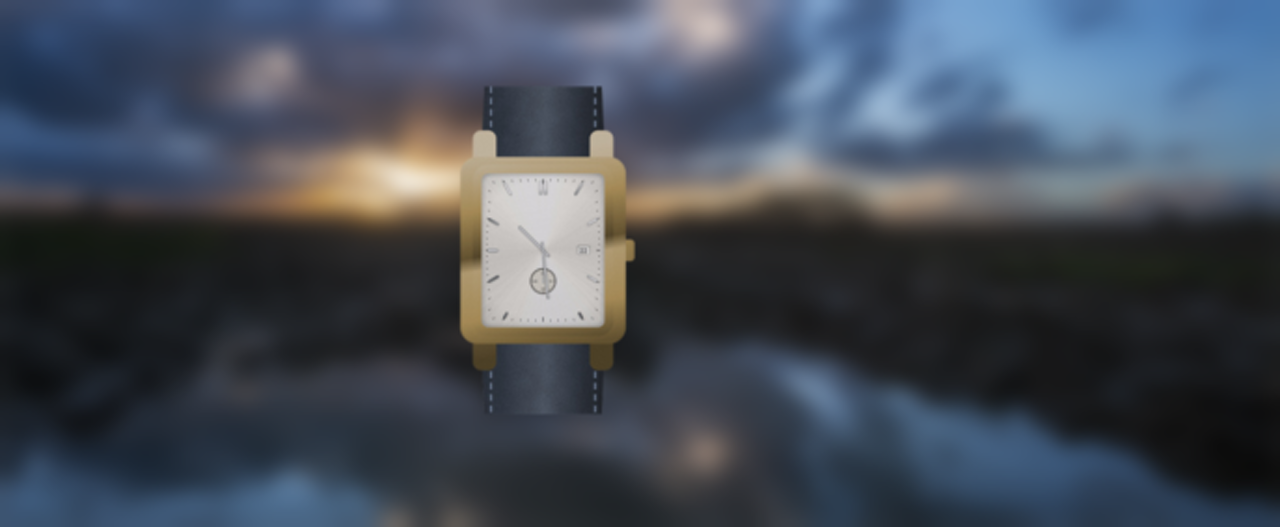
10:29
